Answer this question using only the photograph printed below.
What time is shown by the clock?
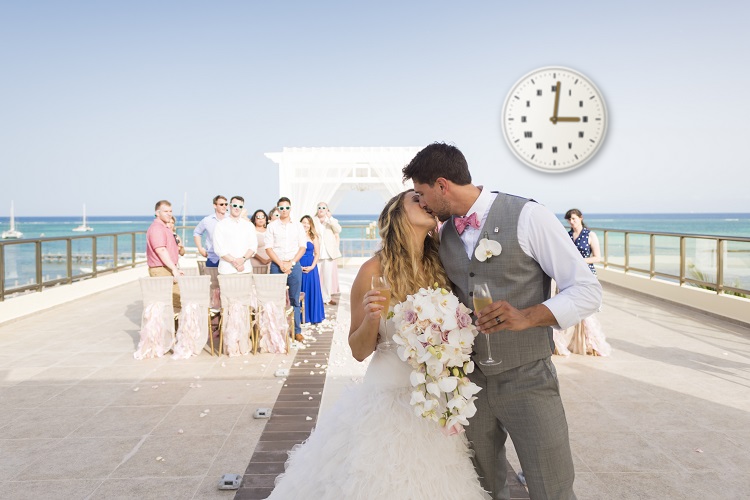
3:01
